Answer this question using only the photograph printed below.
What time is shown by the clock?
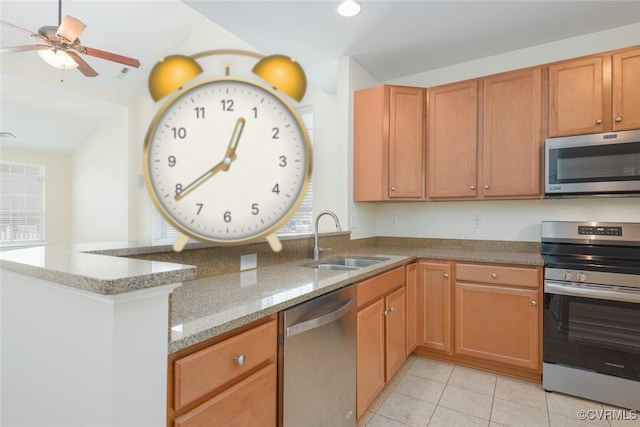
12:39
